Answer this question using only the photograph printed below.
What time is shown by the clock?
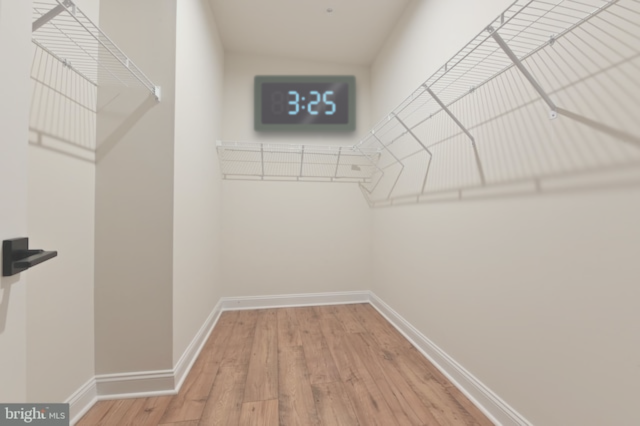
3:25
